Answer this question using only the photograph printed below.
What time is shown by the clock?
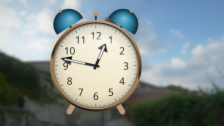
12:47
